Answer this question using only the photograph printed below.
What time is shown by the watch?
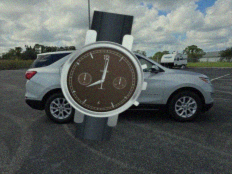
8:01
